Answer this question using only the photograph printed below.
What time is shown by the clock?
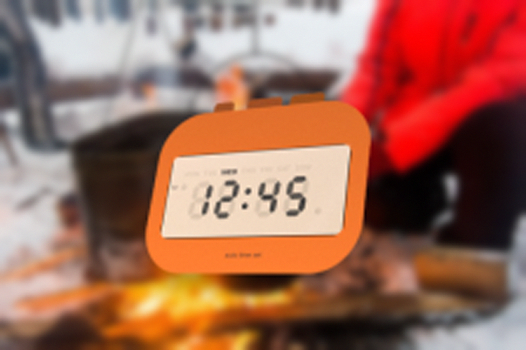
12:45
